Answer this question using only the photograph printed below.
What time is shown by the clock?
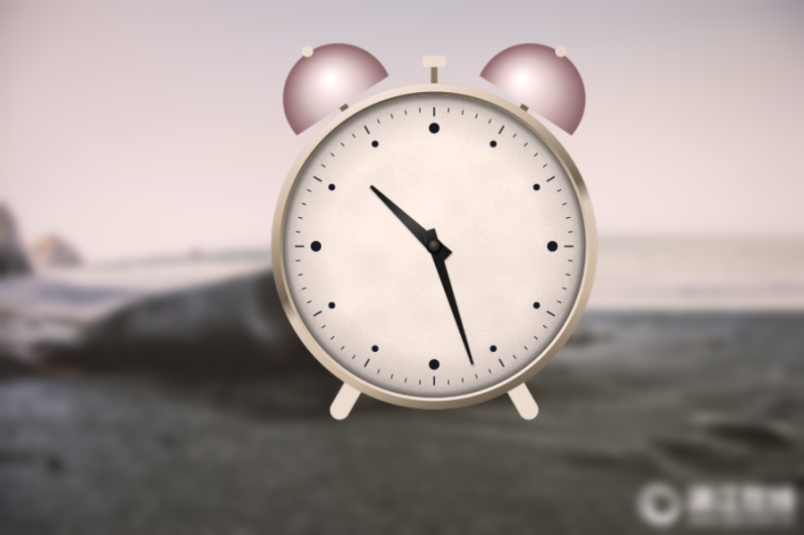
10:27
